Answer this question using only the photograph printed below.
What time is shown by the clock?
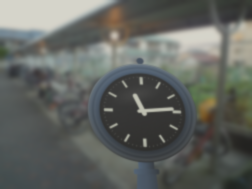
11:14
